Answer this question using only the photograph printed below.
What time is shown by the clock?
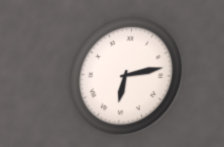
6:13
